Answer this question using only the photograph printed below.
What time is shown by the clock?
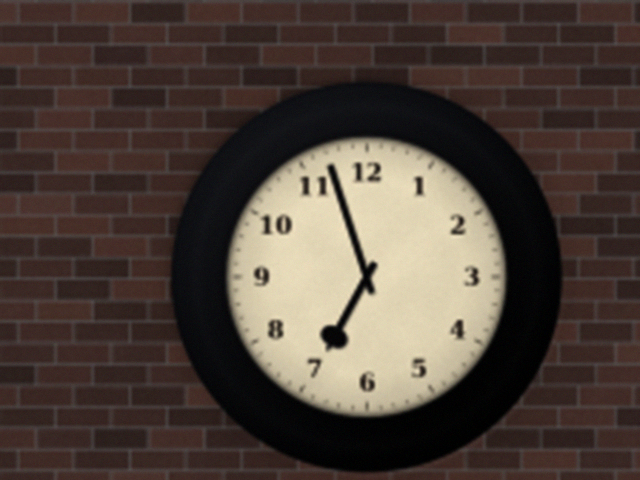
6:57
